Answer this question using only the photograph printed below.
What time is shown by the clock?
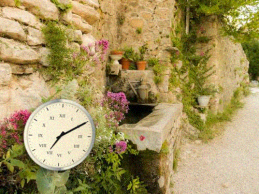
7:10
